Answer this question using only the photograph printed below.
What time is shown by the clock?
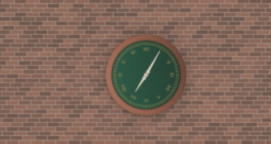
7:05
